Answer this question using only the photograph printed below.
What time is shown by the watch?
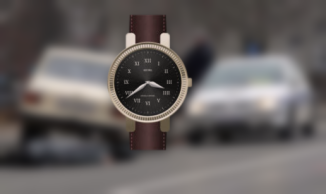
3:39
